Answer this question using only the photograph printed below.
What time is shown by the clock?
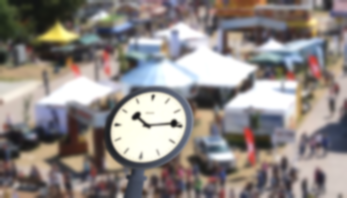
10:14
